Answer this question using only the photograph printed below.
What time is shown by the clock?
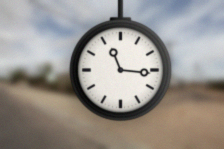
11:16
